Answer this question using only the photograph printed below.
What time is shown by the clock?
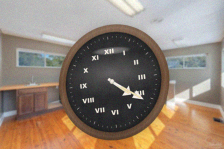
4:21
